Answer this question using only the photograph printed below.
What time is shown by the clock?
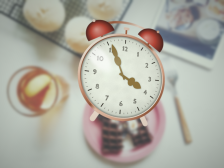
3:56
